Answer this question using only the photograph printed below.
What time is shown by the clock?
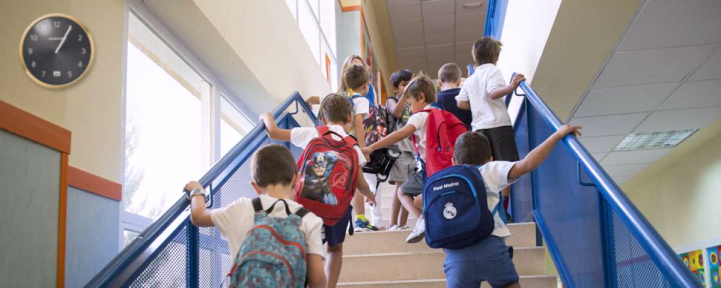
1:05
